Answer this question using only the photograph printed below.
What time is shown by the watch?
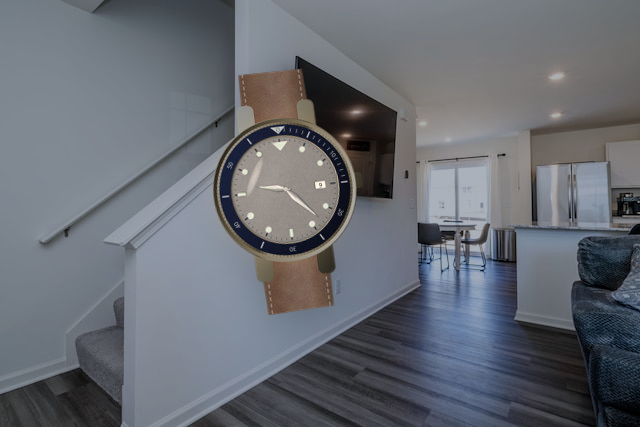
9:23
